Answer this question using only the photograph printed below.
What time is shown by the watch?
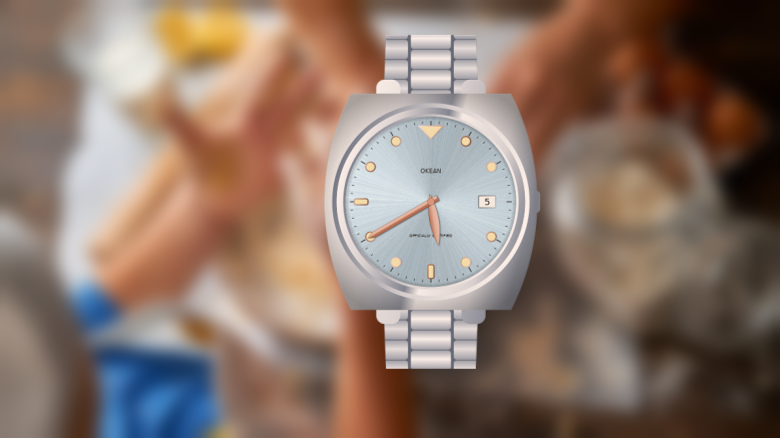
5:40
